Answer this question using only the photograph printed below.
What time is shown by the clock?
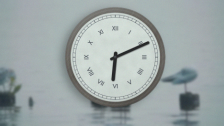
6:11
